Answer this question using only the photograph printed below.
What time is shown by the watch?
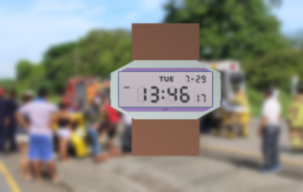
13:46
